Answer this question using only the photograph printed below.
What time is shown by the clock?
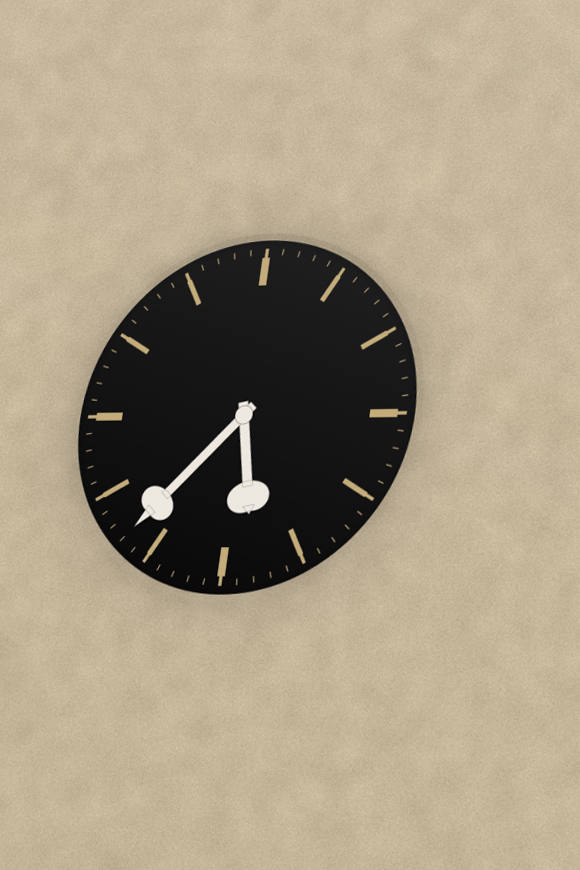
5:37
